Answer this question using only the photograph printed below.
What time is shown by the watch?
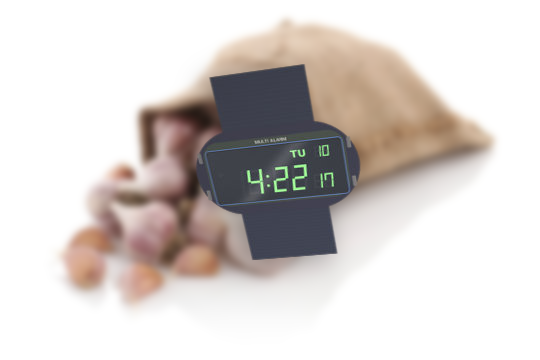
4:22:17
